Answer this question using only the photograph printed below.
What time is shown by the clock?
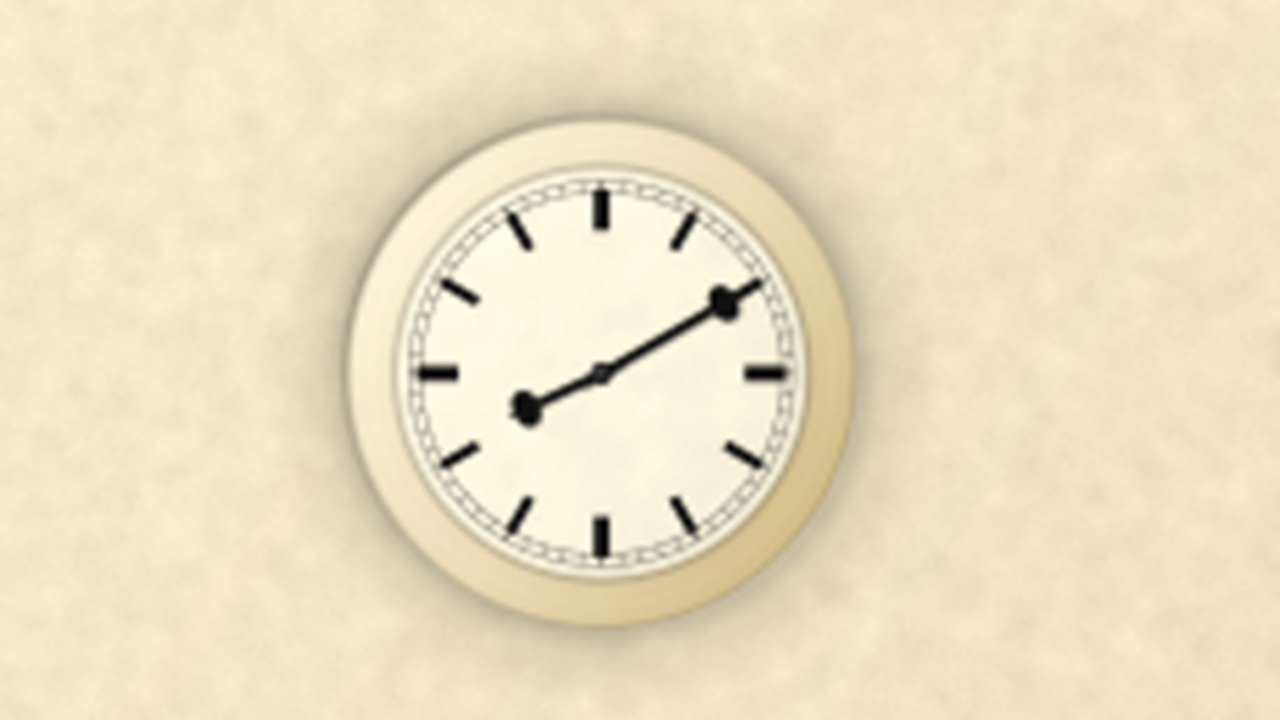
8:10
